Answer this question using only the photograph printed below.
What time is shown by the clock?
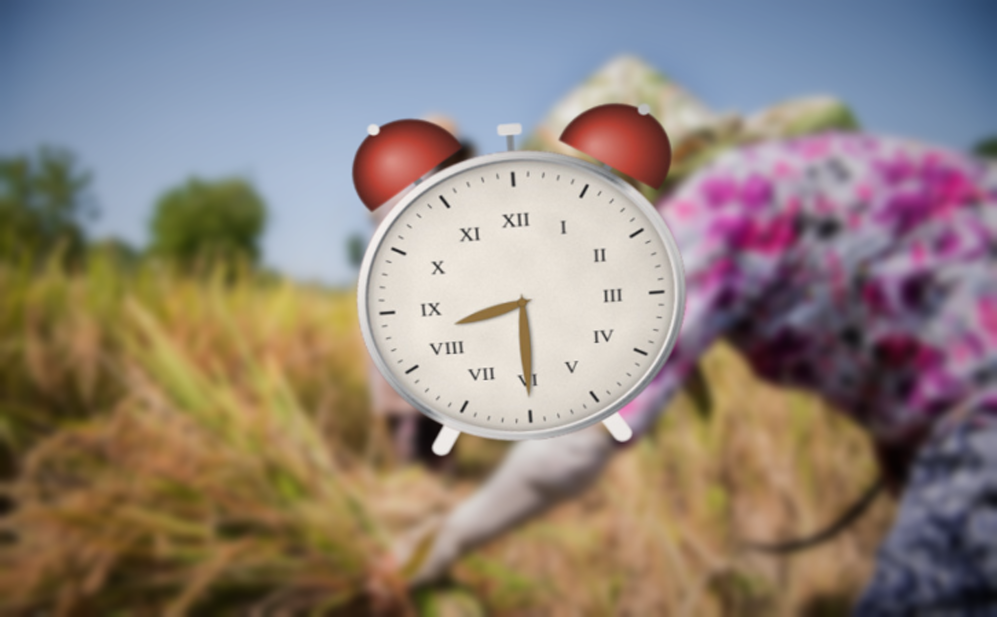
8:30
